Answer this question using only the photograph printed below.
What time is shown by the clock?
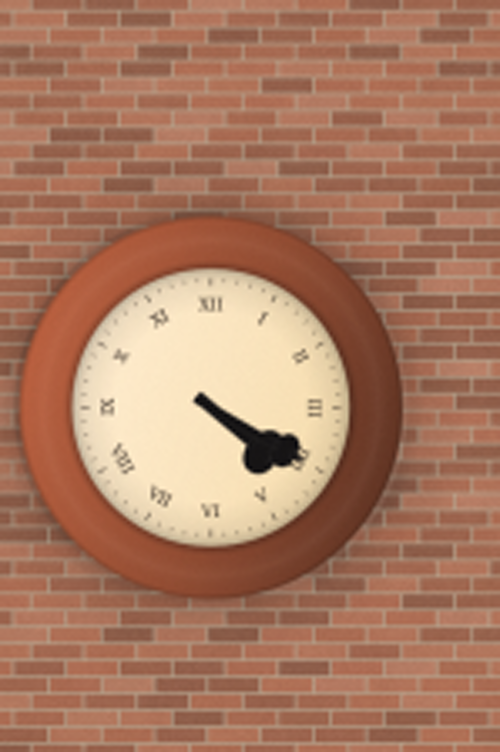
4:20
